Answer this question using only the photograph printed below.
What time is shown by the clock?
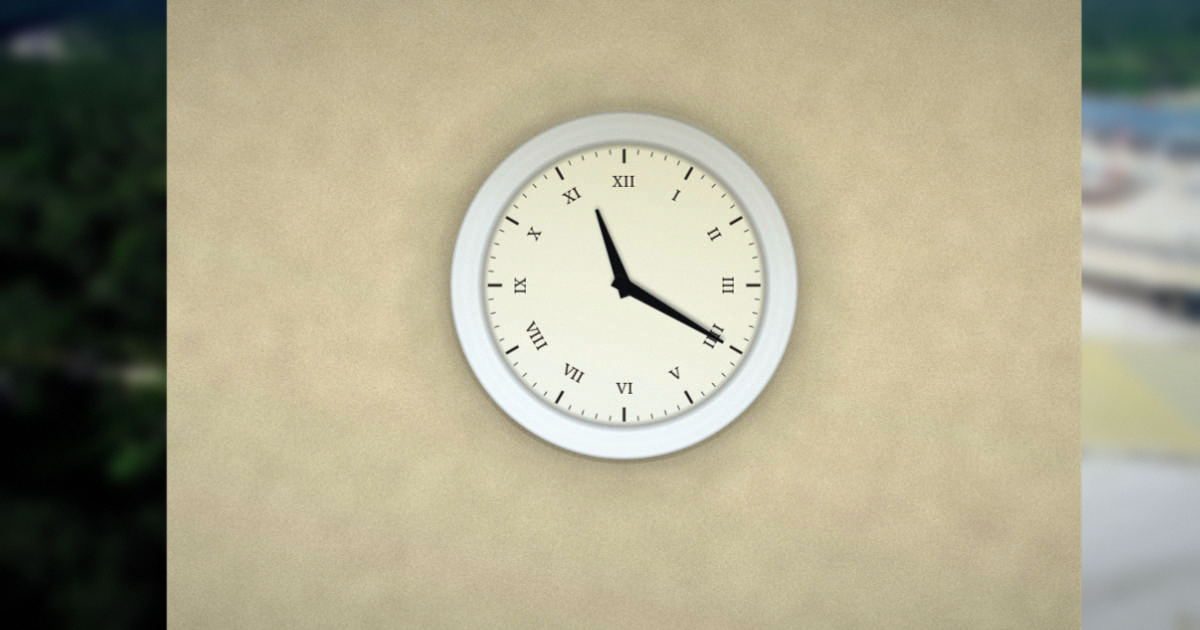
11:20
